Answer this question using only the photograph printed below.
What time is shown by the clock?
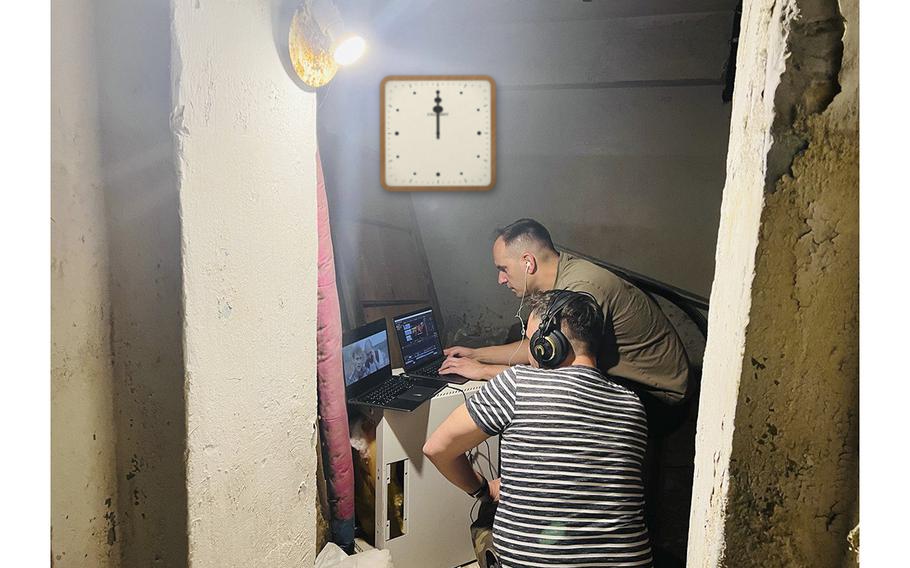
12:00
